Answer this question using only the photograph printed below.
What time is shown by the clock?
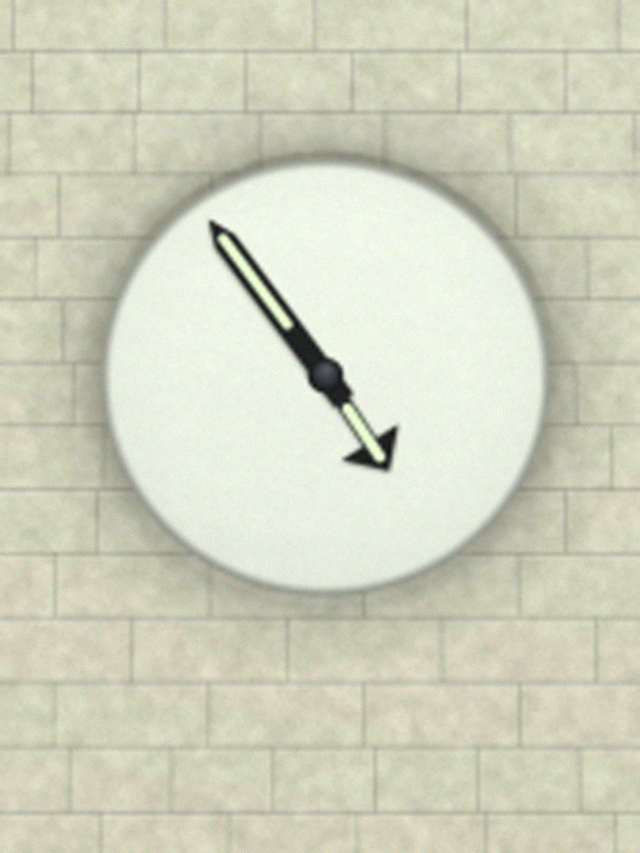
4:54
